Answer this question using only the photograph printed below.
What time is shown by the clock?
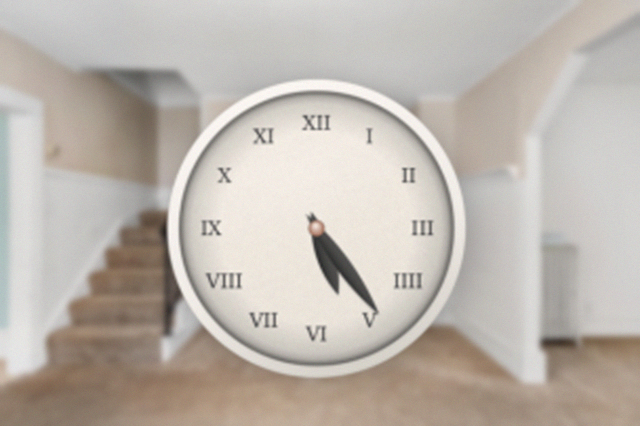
5:24
